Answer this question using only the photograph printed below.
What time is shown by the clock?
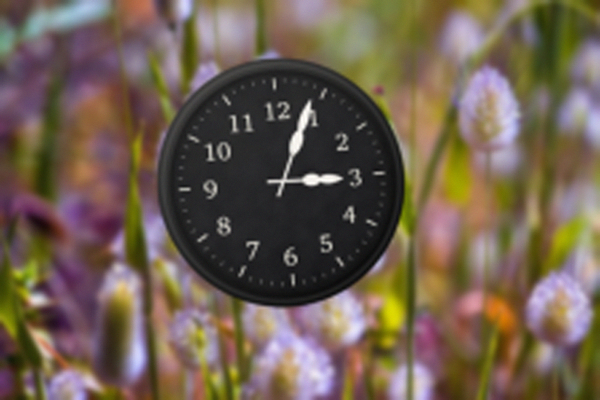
3:04
